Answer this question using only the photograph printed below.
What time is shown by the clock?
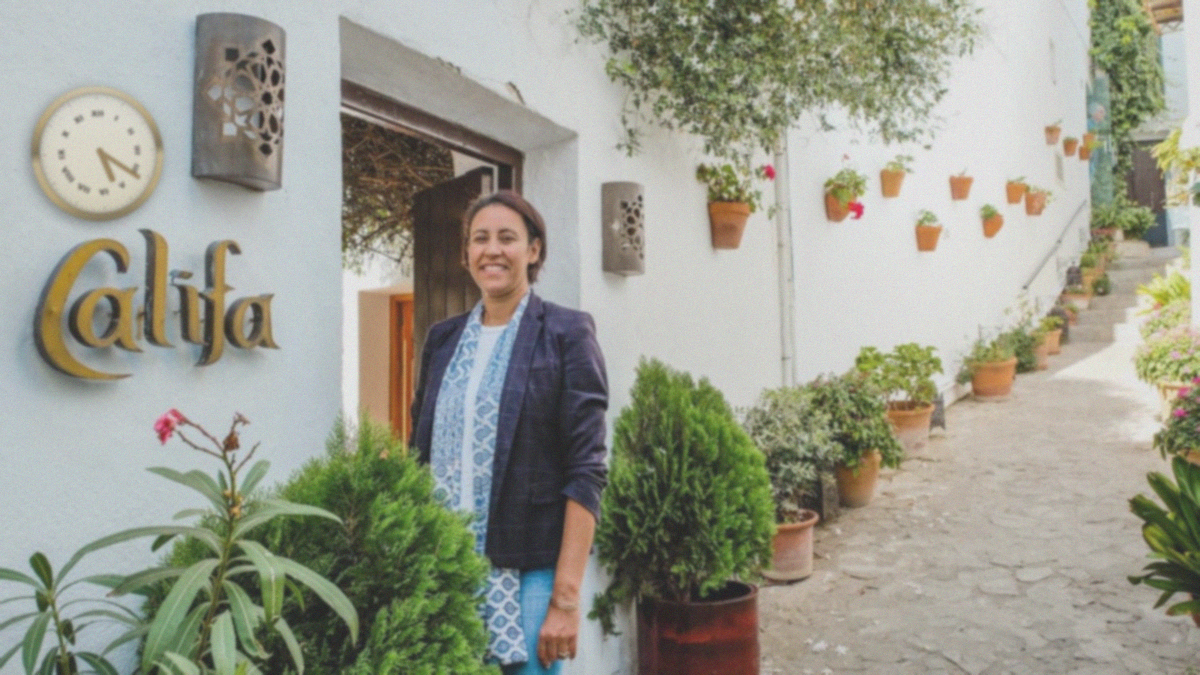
5:21
